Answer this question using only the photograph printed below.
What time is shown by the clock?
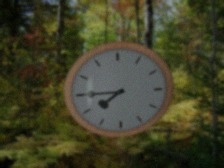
7:45
